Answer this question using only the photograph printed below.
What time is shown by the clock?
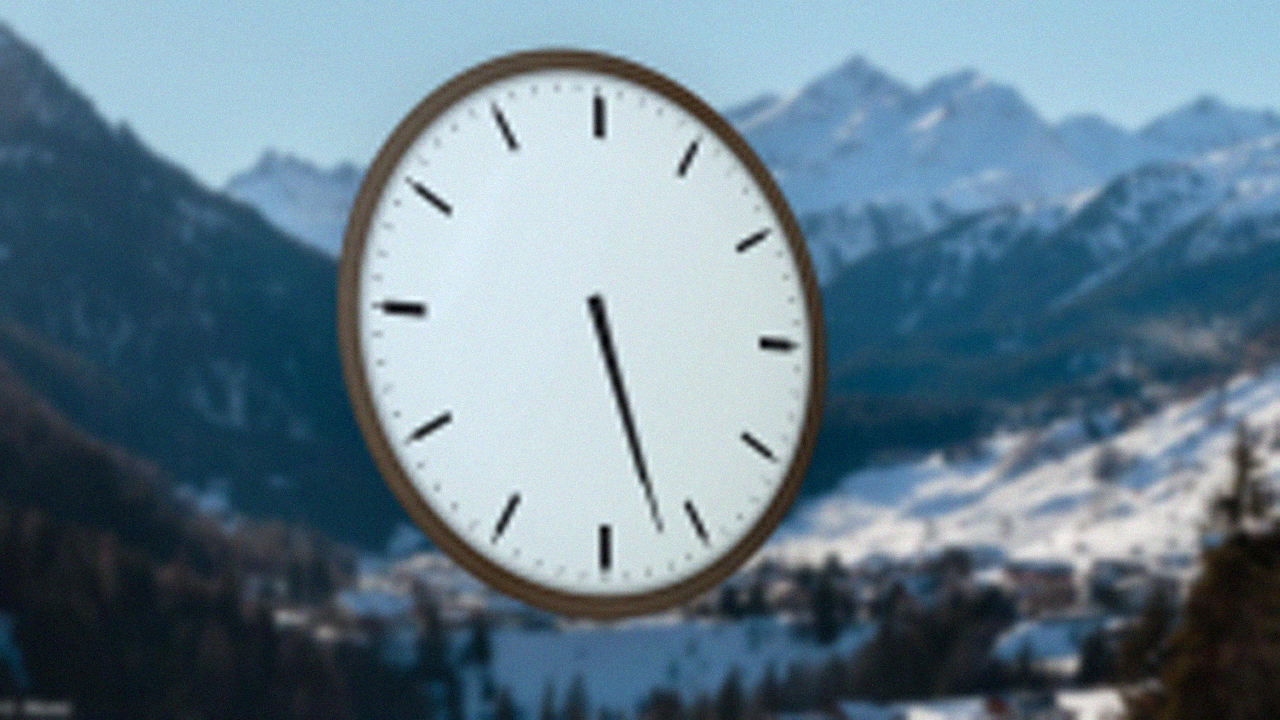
5:27
